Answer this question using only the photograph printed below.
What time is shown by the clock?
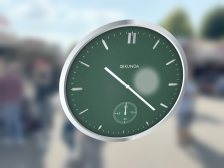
10:22
